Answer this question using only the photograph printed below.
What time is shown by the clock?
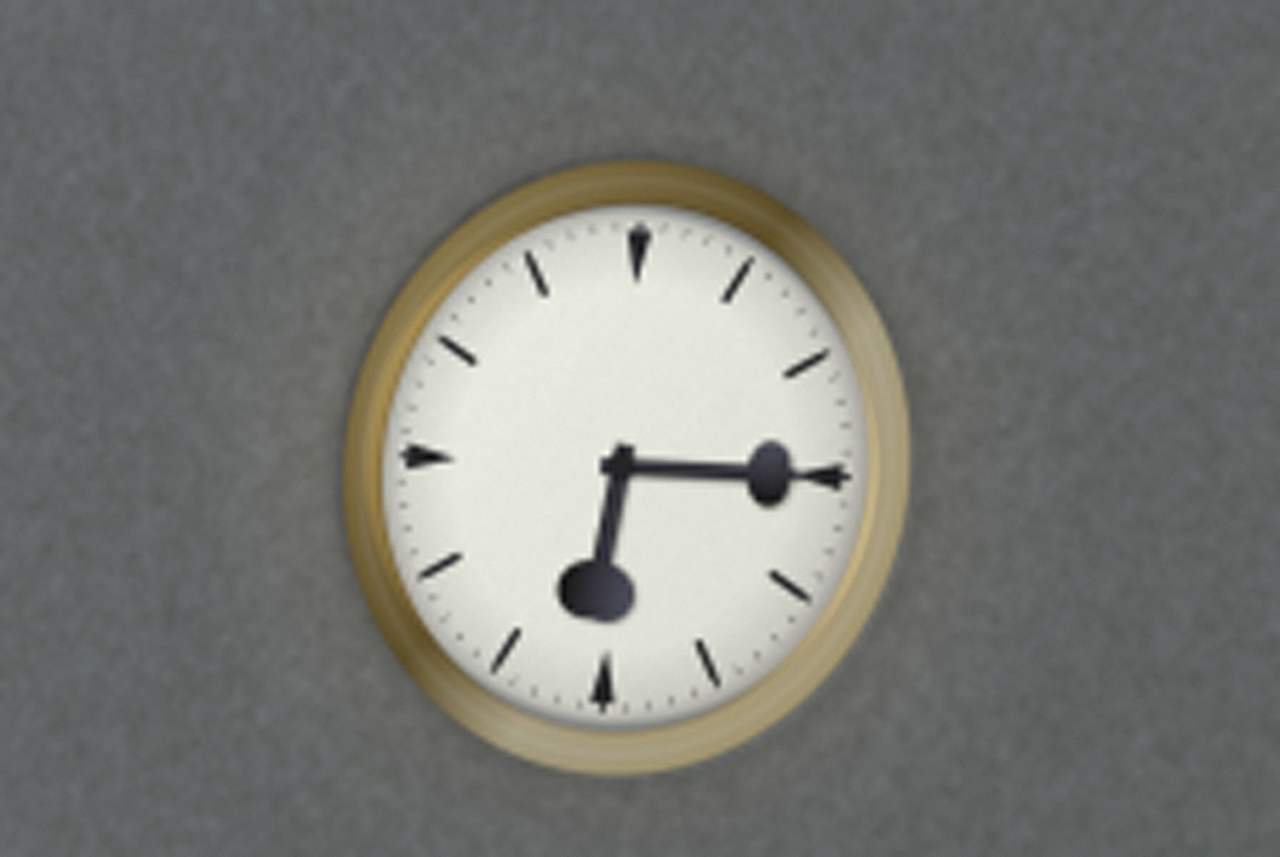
6:15
